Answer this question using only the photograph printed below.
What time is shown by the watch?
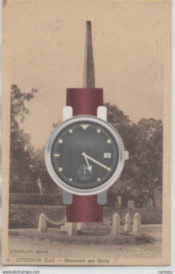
5:20
